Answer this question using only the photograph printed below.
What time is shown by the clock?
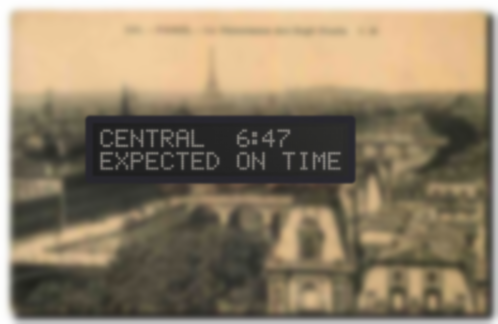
6:47
